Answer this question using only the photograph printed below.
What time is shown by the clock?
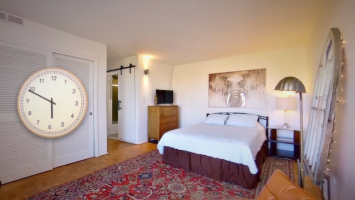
5:49
